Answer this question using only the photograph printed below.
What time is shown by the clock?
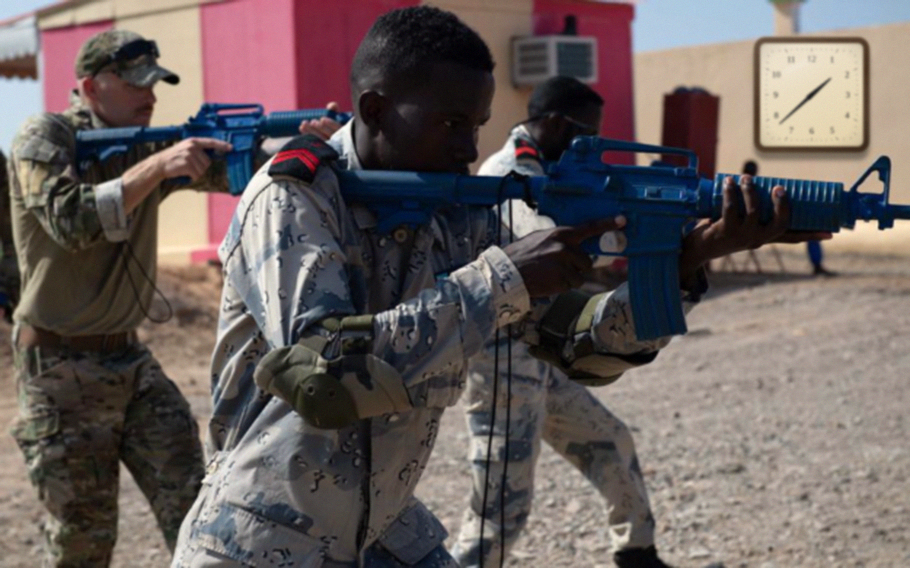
1:38
